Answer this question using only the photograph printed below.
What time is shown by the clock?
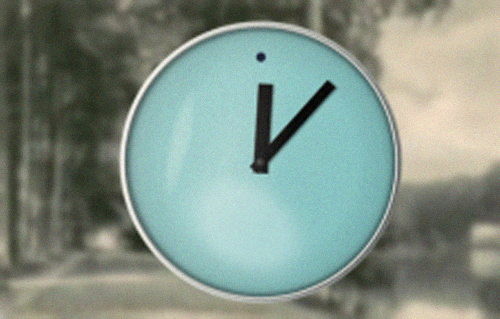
12:07
